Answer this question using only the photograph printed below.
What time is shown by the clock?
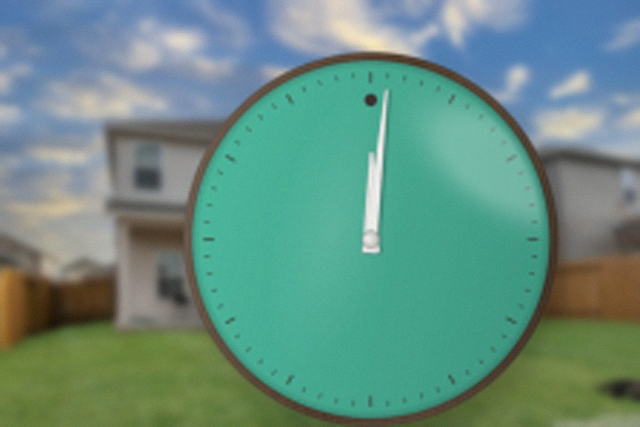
12:01
